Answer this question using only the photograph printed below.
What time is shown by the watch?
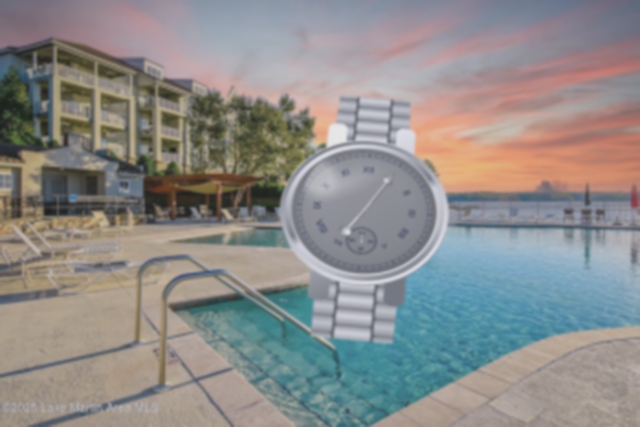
7:05
